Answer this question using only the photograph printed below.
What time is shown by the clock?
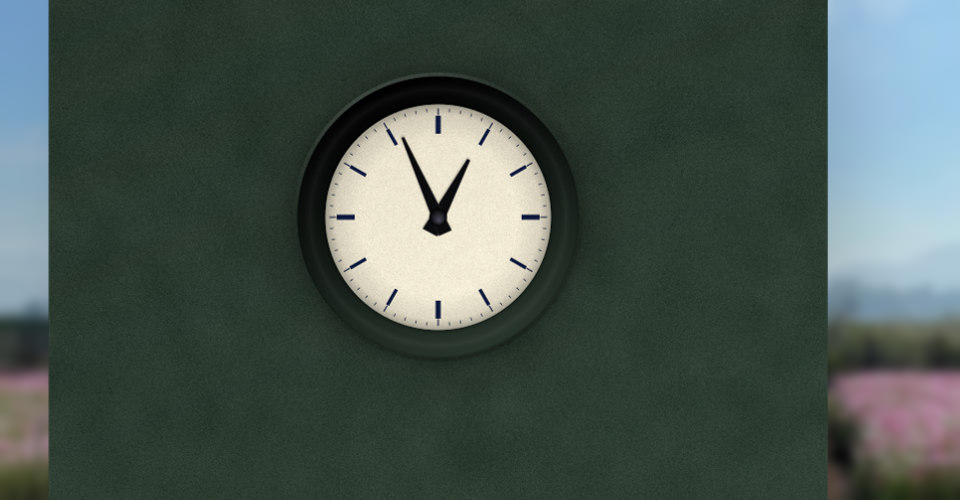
12:56
